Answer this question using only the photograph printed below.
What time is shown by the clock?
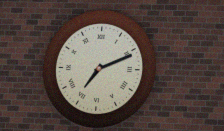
7:11
